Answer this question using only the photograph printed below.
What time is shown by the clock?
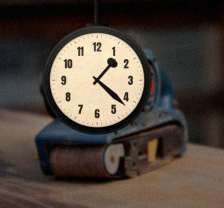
1:22
